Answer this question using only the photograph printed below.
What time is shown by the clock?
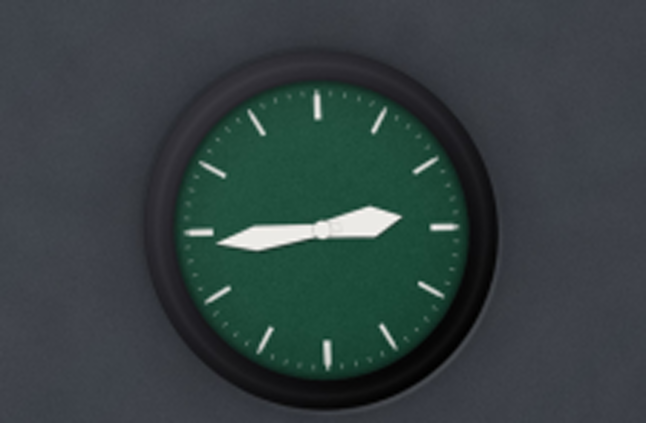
2:44
